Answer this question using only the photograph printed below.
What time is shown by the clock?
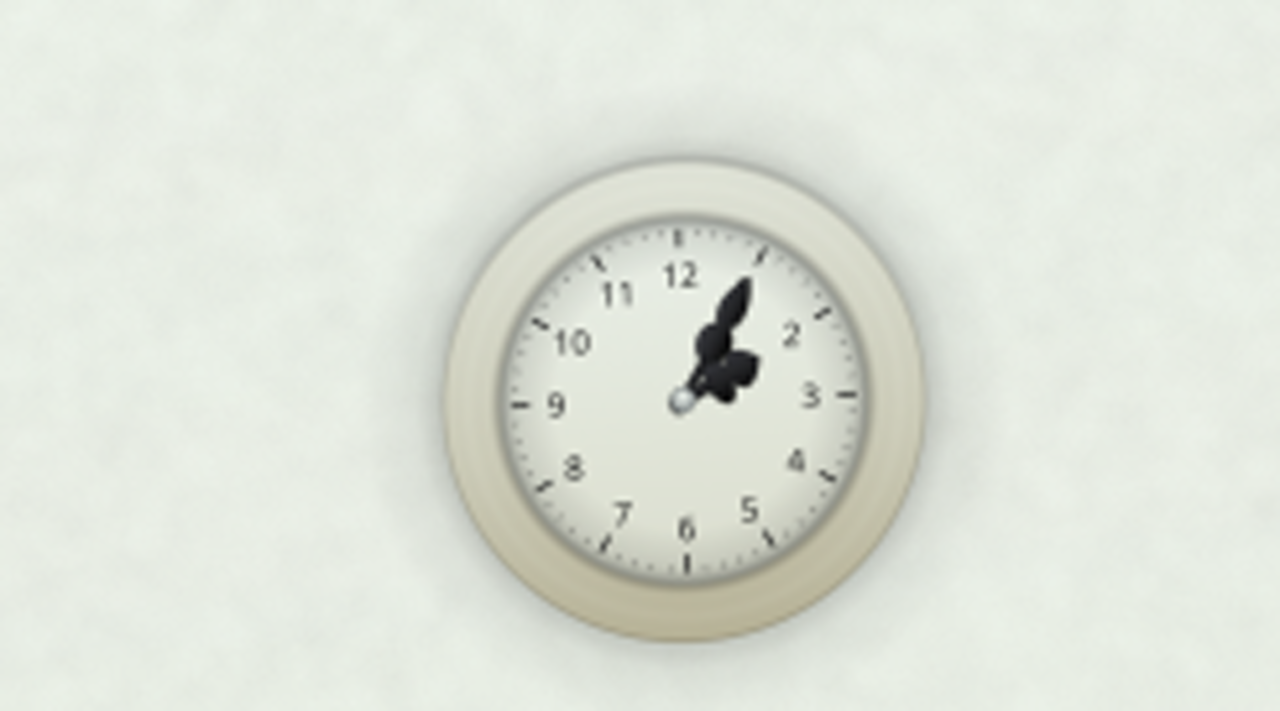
2:05
